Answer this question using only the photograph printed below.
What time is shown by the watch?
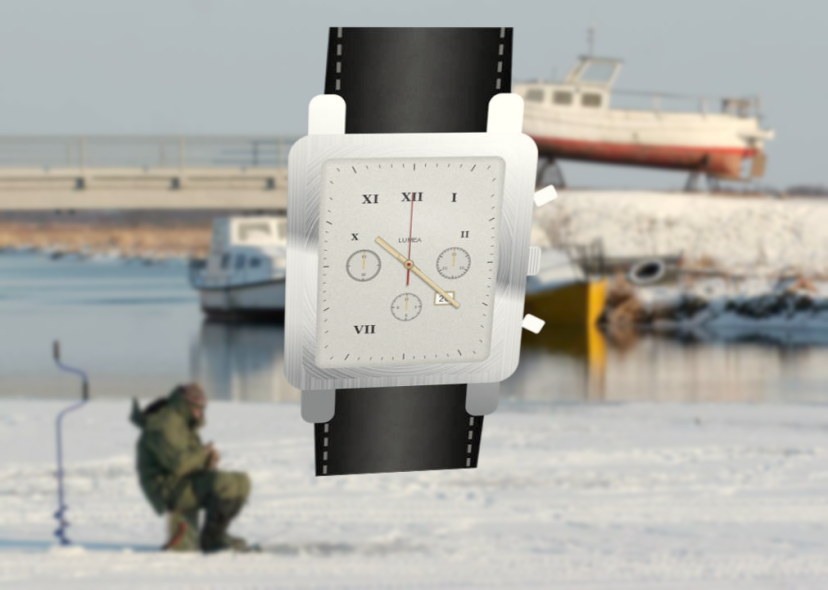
10:22
